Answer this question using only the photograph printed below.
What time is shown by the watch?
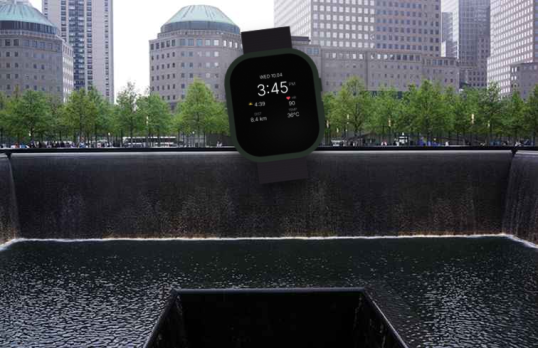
3:45
